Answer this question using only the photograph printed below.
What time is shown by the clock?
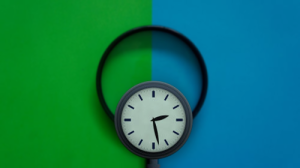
2:28
